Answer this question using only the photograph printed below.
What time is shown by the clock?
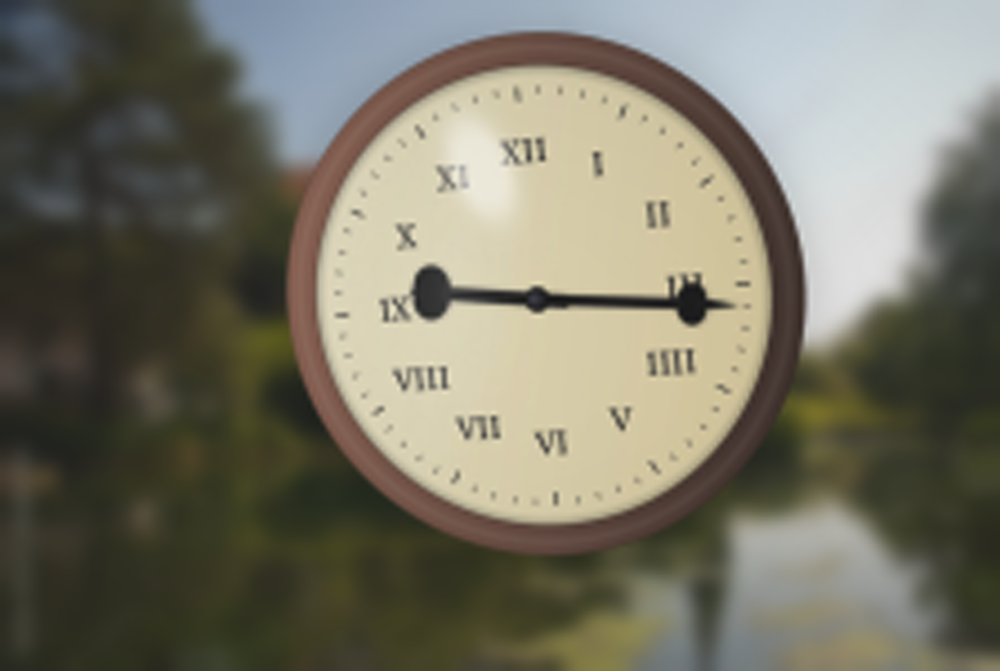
9:16
